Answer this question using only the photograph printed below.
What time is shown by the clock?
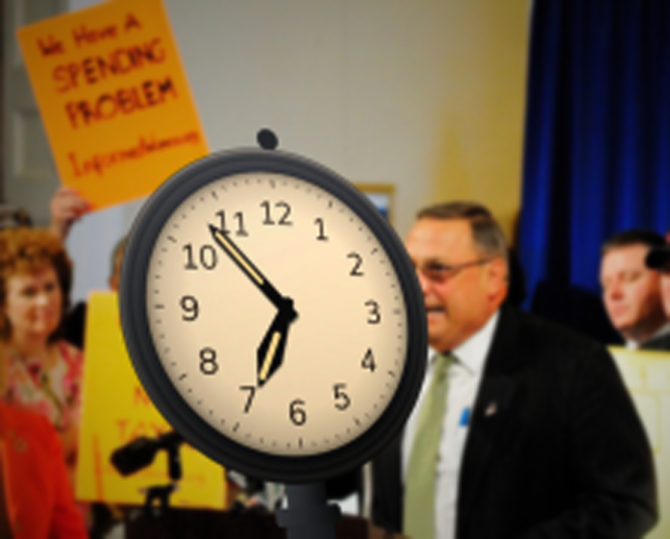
6:53
